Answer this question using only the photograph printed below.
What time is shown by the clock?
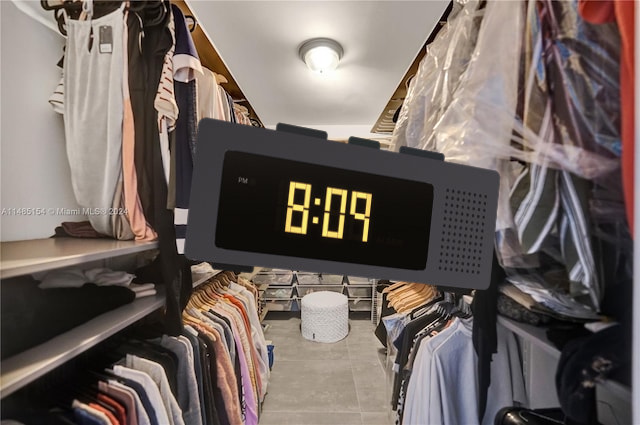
8:09
